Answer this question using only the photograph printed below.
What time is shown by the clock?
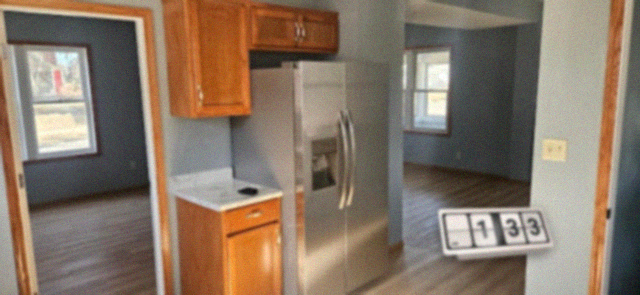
1:33
